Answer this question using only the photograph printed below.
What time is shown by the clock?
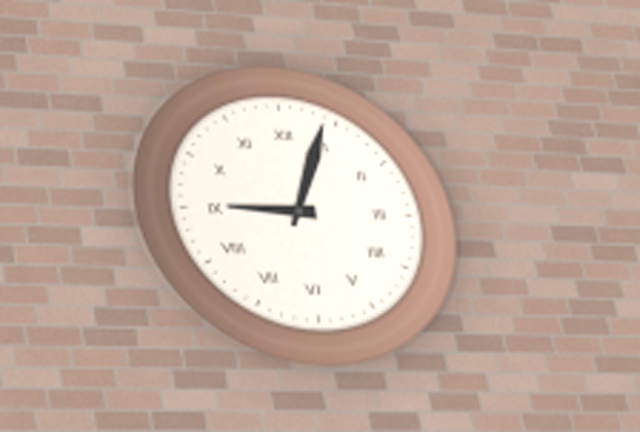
9:04
